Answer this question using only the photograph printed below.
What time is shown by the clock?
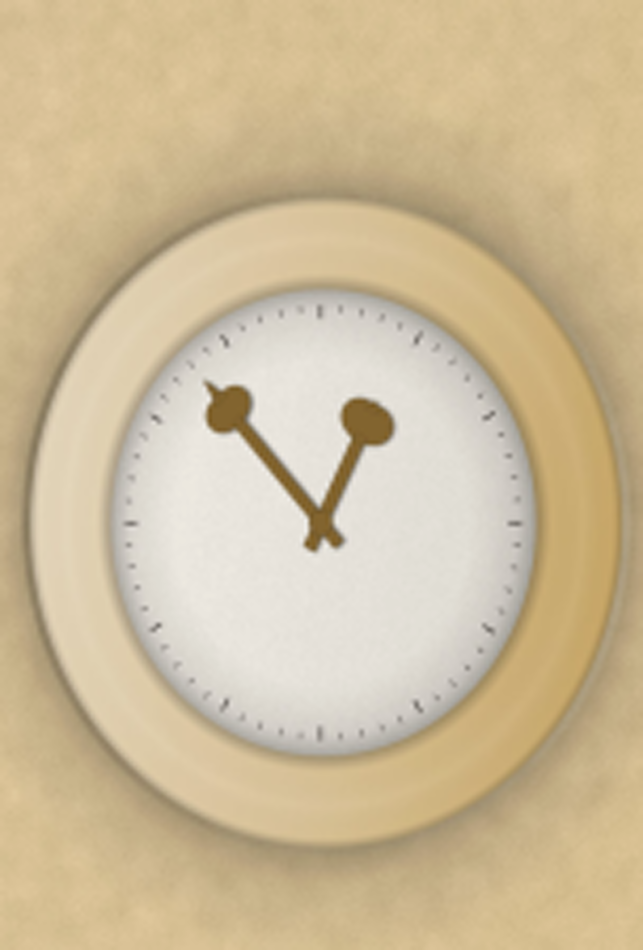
12:53
